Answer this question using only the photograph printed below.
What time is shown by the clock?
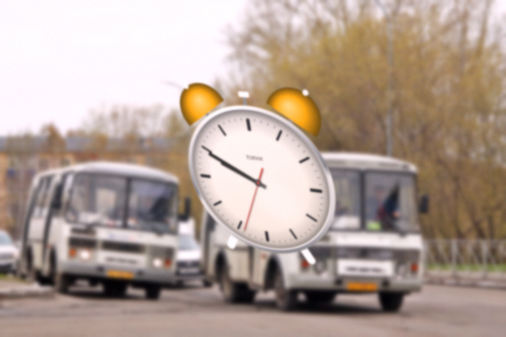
9:49:34
